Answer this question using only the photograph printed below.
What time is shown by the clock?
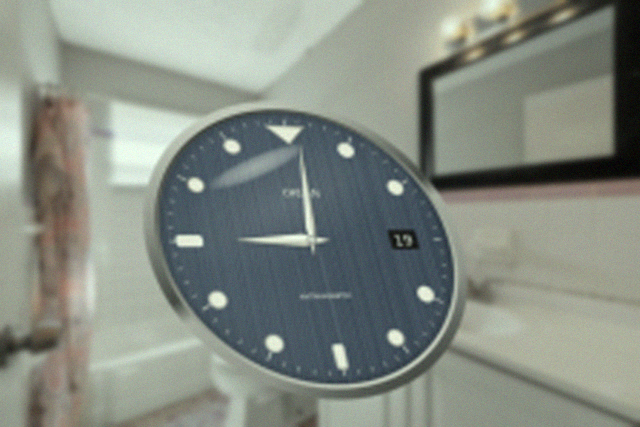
9:01
